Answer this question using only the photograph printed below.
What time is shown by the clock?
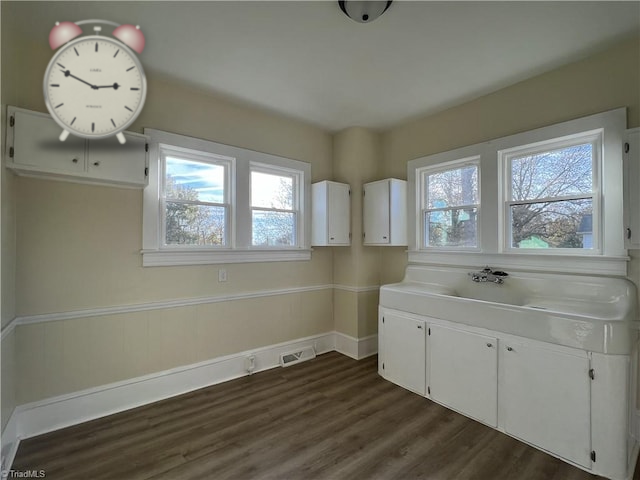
2:49
